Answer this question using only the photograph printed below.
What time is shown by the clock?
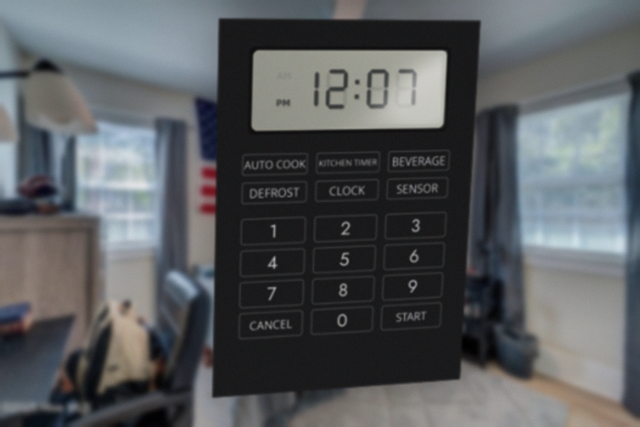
12:07
